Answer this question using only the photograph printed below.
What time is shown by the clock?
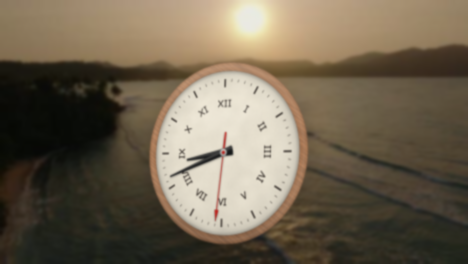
8:41:31
